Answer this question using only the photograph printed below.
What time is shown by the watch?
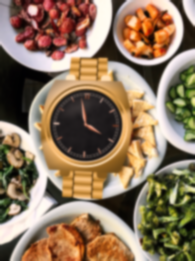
3:58
